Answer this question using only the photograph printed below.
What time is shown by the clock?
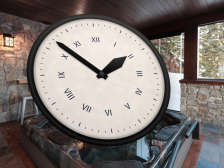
1:52
